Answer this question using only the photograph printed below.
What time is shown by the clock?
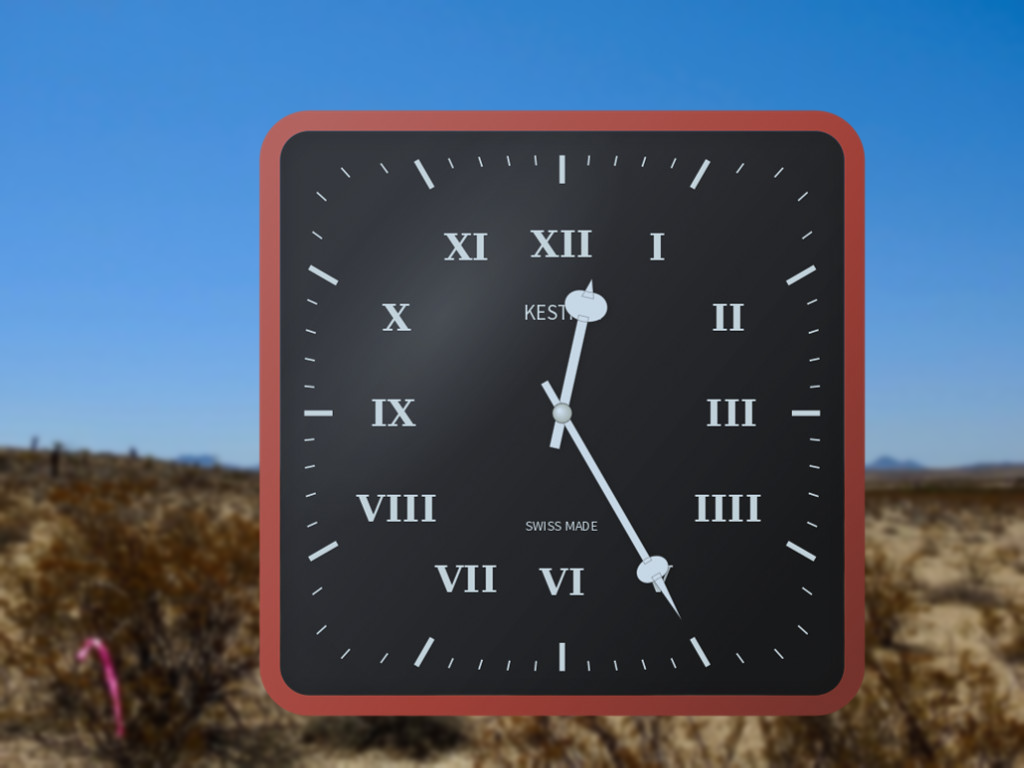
12:25
